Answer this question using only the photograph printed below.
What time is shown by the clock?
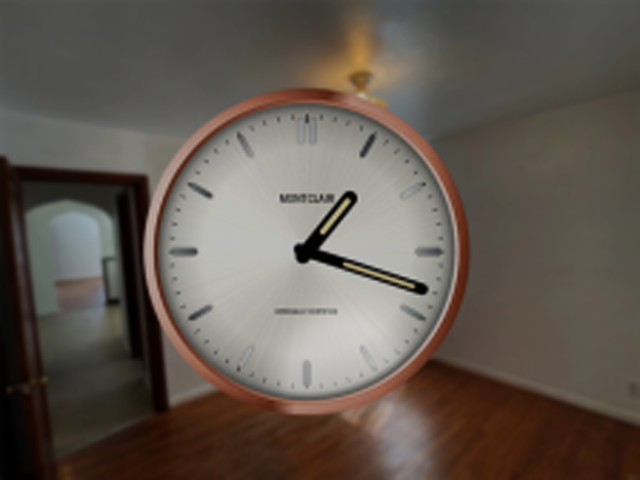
1:18
